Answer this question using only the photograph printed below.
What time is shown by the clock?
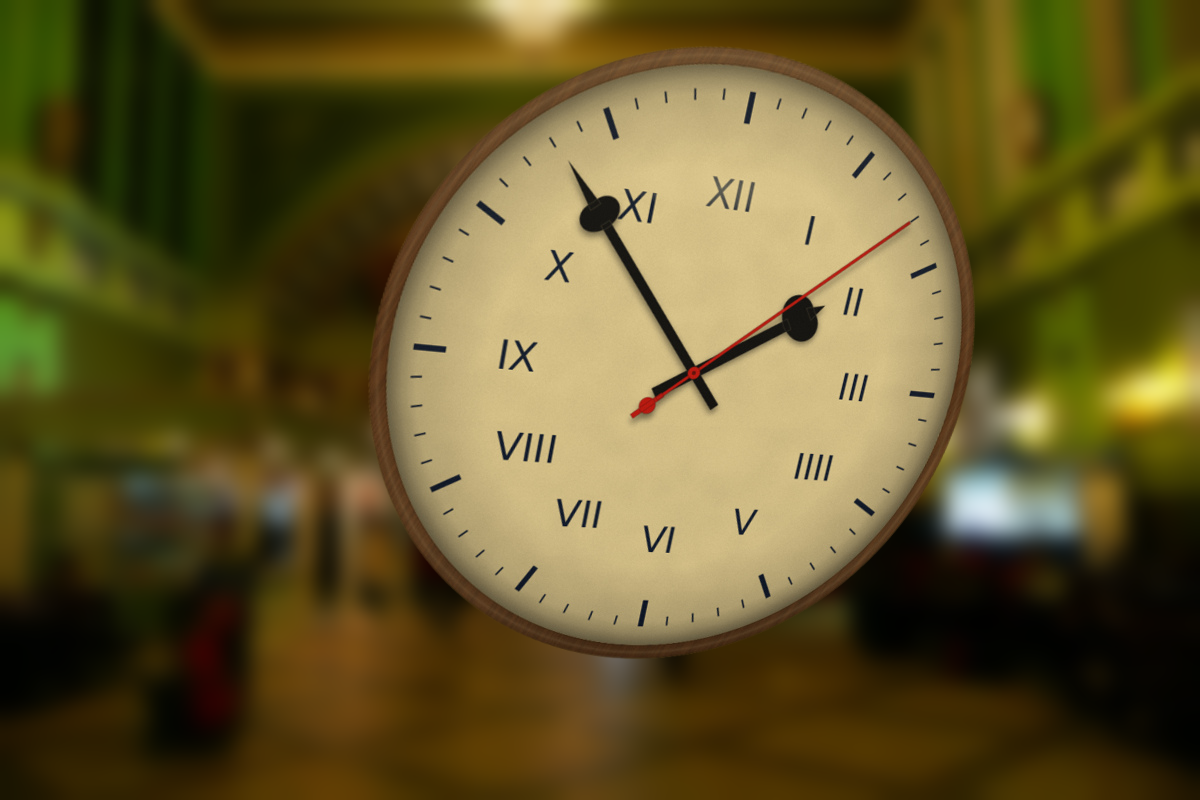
1:53:08
